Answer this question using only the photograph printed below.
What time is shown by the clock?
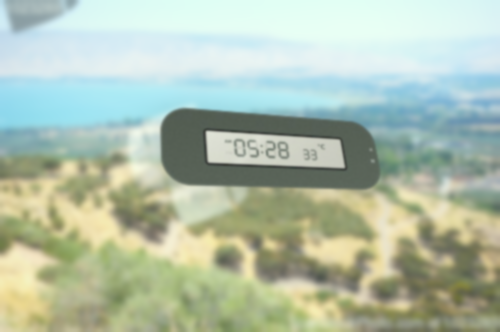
5:28
